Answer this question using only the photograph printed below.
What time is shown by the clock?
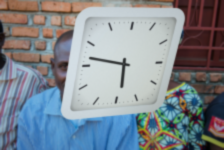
5:47
